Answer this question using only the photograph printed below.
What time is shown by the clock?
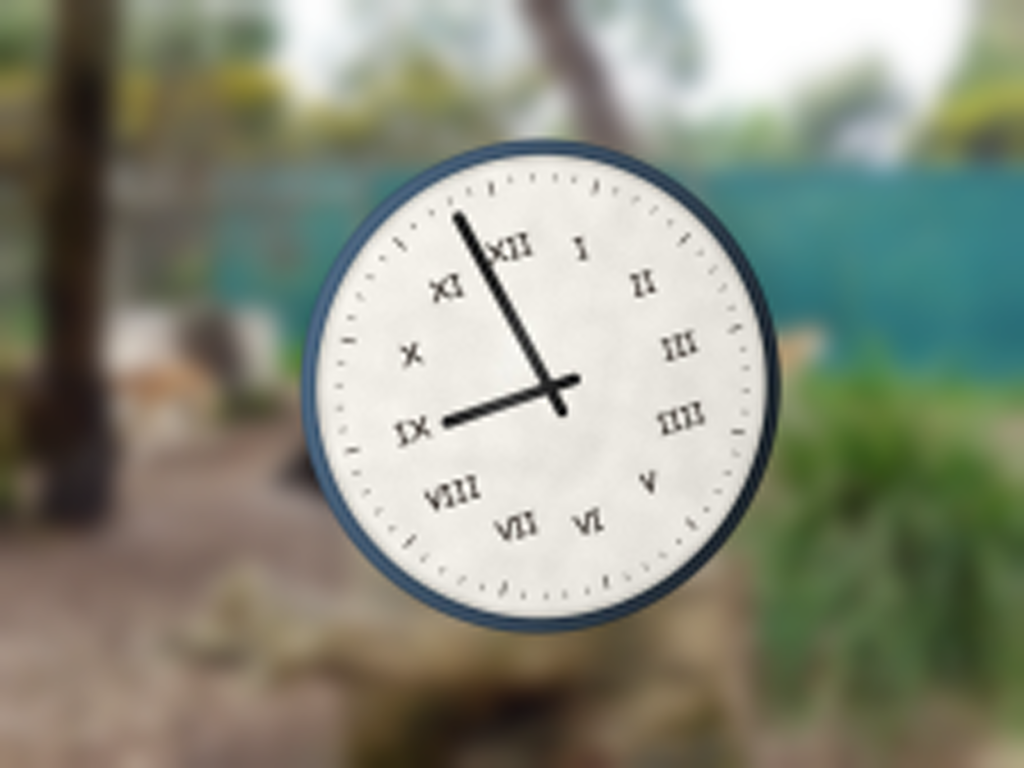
8:58
